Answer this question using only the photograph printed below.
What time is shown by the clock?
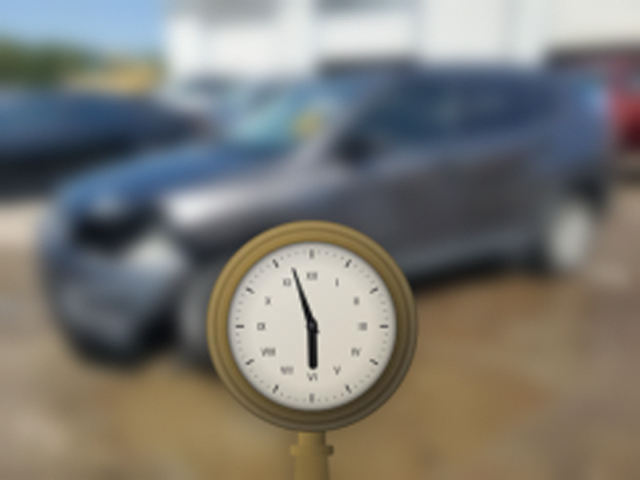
5:57
